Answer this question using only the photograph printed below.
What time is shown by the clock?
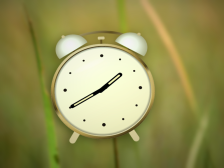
1:40
